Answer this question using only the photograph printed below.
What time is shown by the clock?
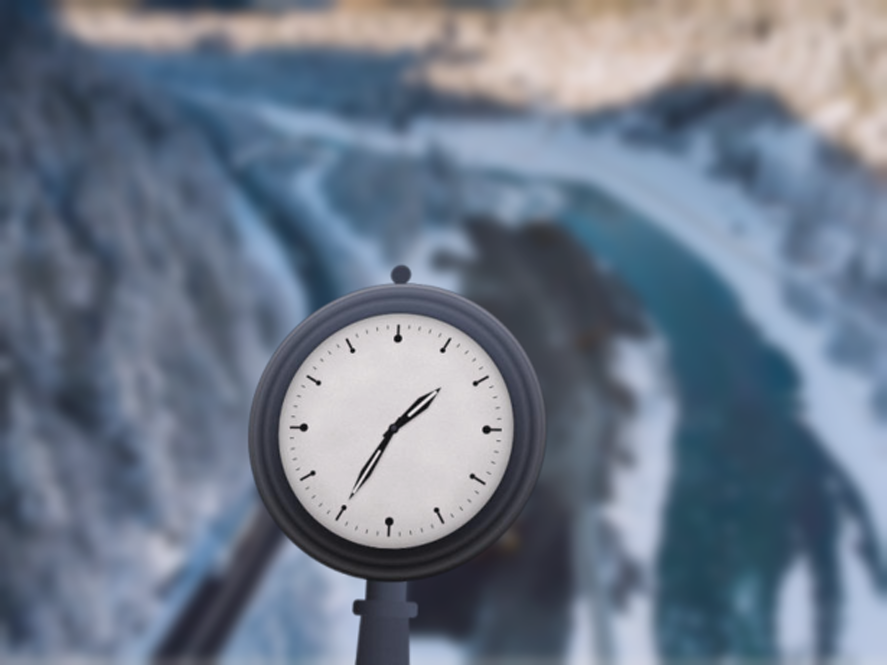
1:35
